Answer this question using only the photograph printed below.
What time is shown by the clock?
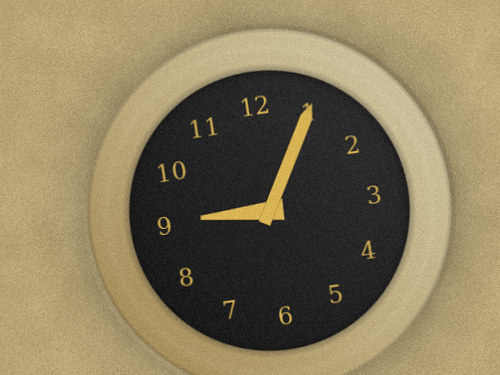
9:05
